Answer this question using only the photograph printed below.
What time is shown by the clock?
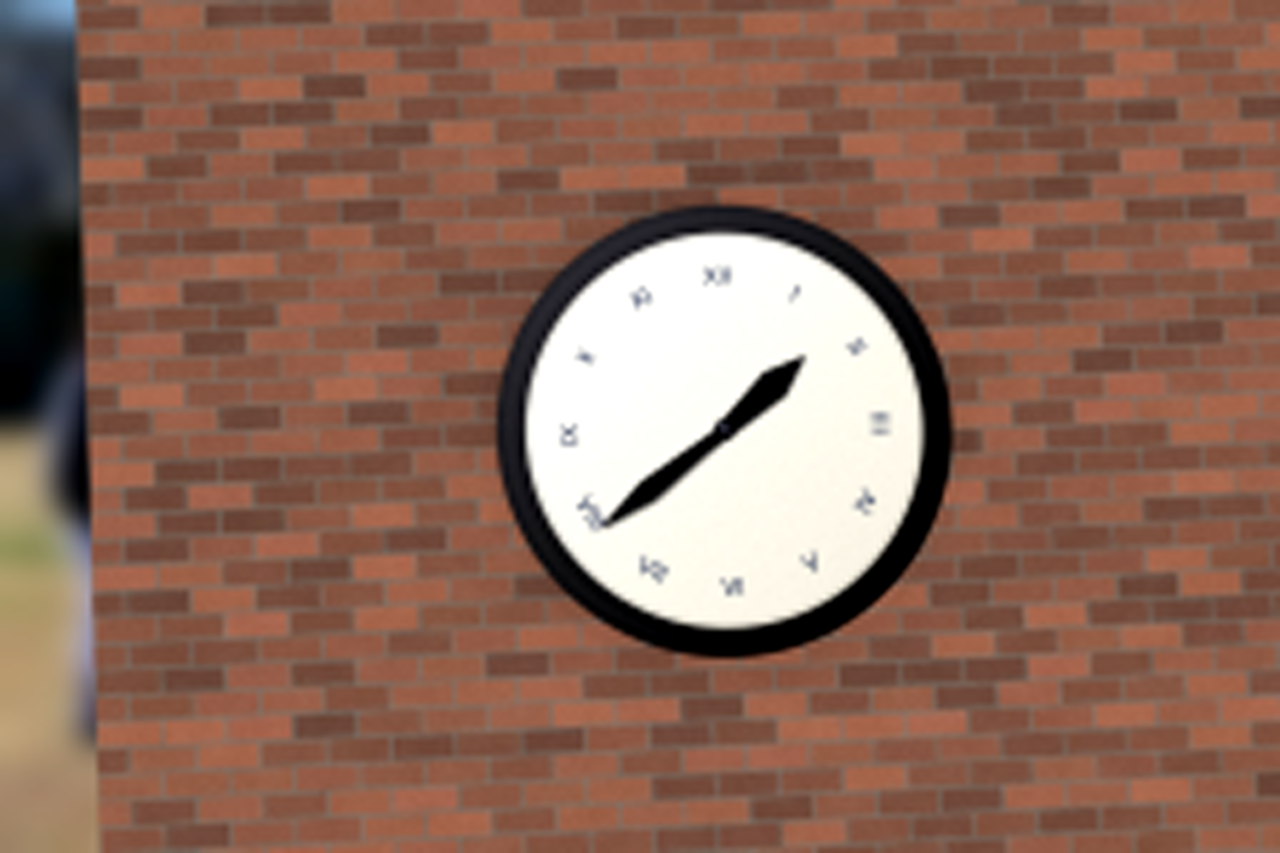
1:39
